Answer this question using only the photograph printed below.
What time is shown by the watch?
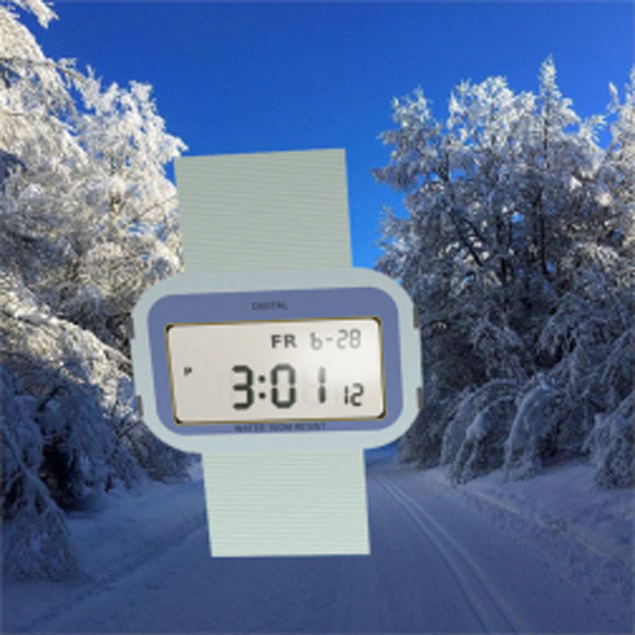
3:01:12
